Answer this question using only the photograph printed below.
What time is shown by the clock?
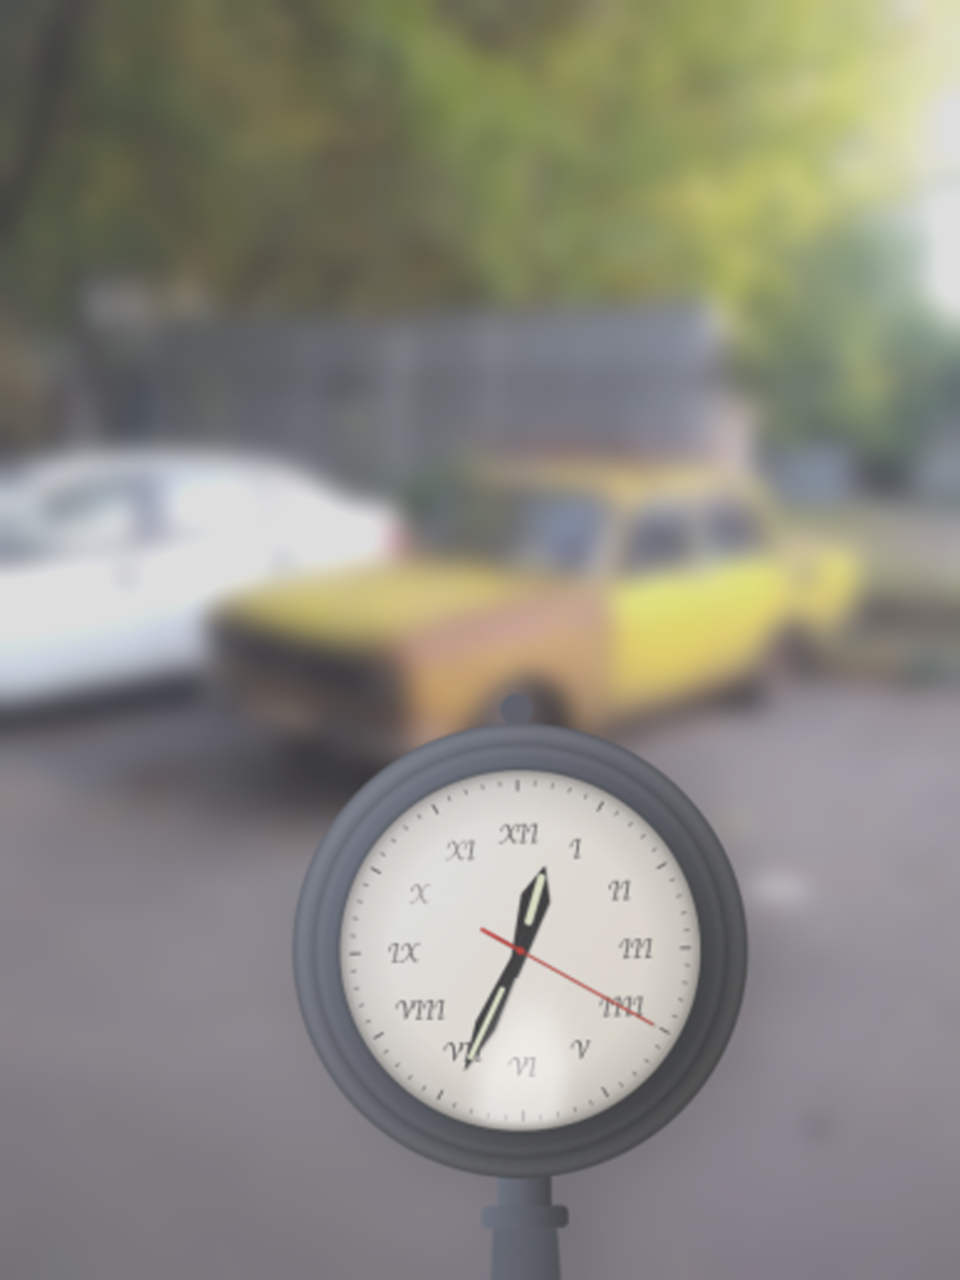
12:34:20
